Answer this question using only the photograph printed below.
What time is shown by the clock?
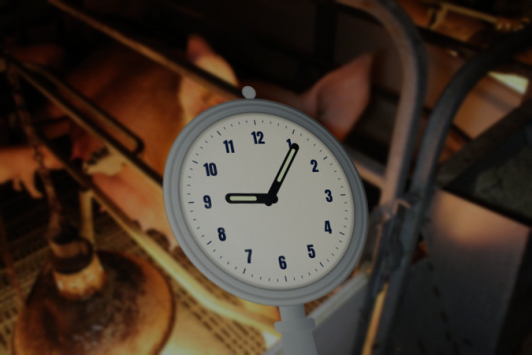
9:06
